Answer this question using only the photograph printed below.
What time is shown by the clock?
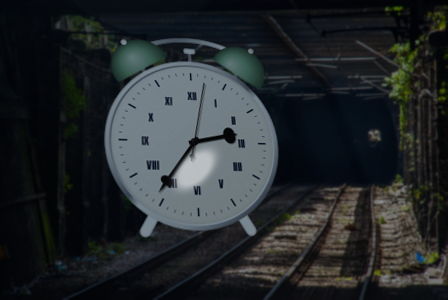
2:36:02
